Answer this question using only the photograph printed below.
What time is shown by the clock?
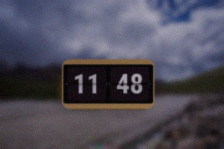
11:48
